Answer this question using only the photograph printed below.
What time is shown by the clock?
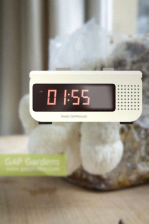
1:55
